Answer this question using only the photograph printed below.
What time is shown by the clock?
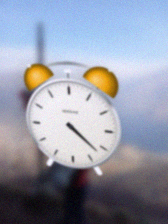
4:22
